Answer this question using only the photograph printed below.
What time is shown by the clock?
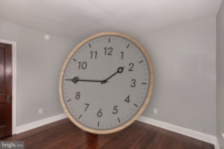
1:45
